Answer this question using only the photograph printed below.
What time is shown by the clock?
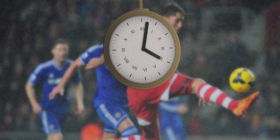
4:02
